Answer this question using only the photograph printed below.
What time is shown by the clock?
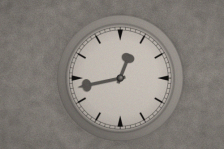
12:43
